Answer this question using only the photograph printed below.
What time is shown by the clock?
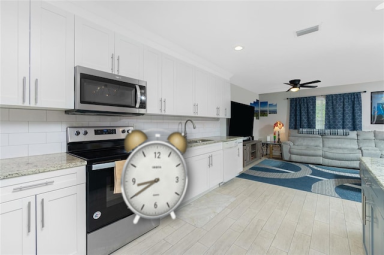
8:40
